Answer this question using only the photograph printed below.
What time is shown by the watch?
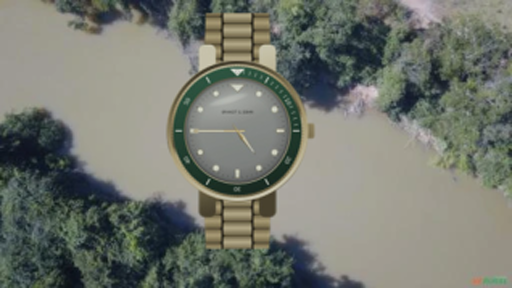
4:45
